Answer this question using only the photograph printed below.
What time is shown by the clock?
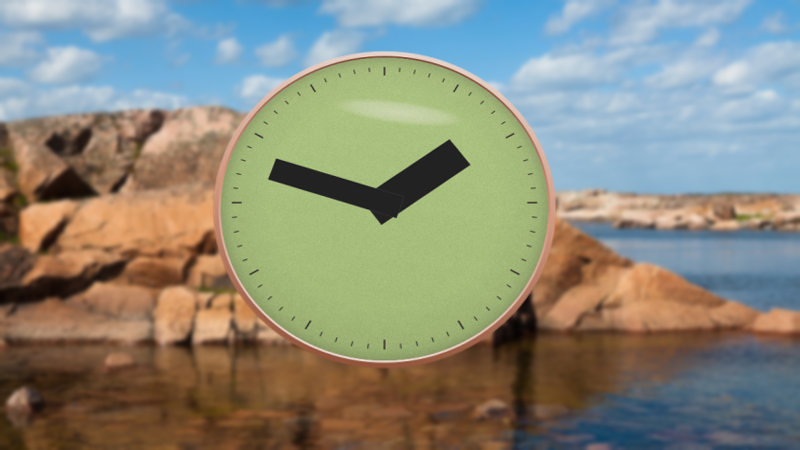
1:48
